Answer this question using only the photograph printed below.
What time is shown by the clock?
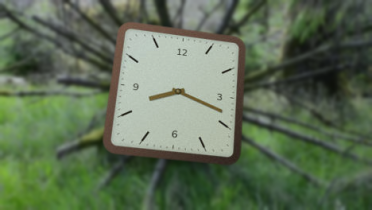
8:18
